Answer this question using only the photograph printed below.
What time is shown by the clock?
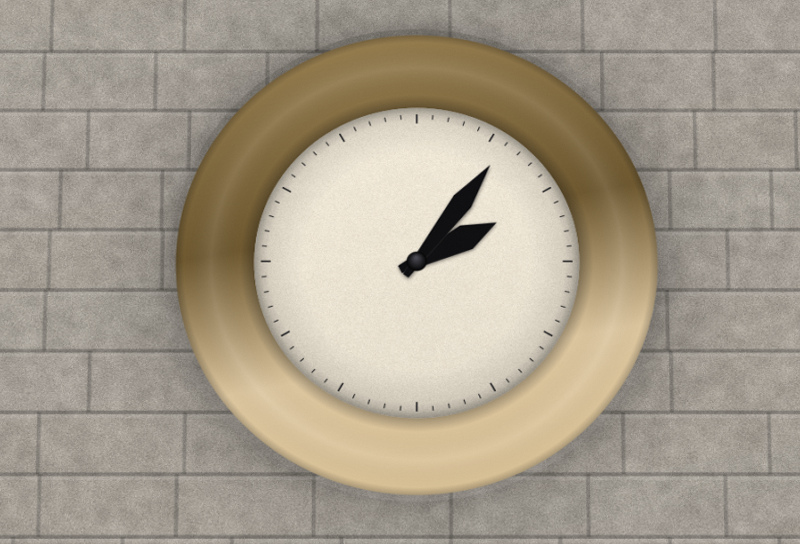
2:06
